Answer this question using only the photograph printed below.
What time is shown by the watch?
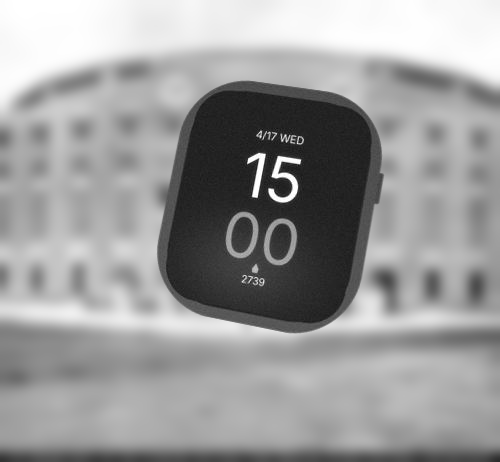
15:00
